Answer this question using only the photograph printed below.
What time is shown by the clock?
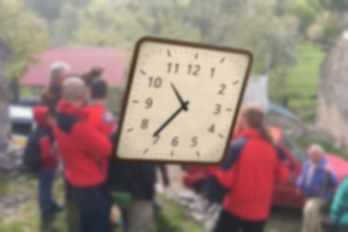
10:36
